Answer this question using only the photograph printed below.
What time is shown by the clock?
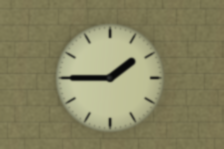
1:45
